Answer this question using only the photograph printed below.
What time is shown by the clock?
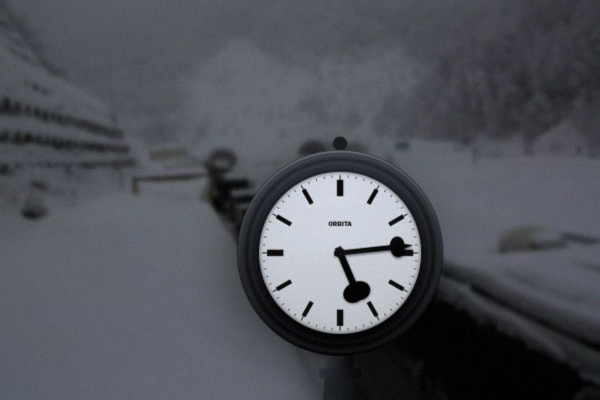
5:14
